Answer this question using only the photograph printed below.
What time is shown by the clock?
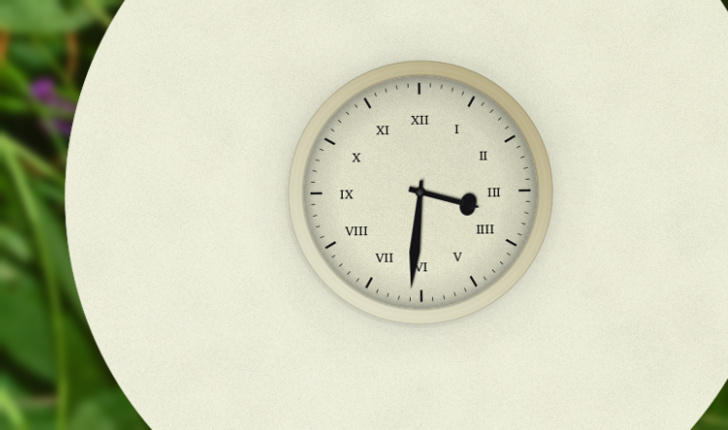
3:31
